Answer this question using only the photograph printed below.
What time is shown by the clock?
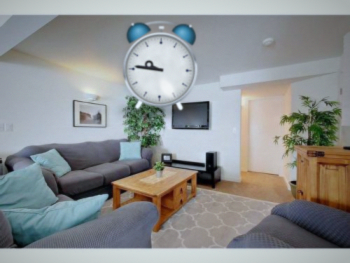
9:46
